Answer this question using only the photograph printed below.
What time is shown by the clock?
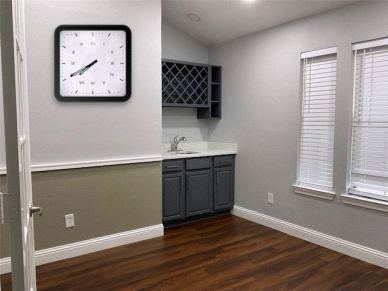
7:40
